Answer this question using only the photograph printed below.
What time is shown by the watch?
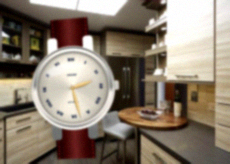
2:28
